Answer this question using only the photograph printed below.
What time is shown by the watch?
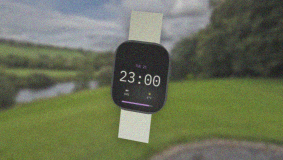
23:00
